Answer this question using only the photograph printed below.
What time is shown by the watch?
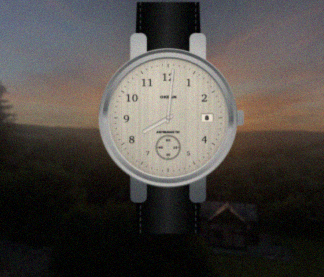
8:01
